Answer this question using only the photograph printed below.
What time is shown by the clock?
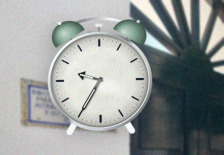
9:35
